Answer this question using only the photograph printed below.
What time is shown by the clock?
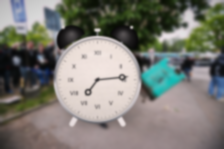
7:14
